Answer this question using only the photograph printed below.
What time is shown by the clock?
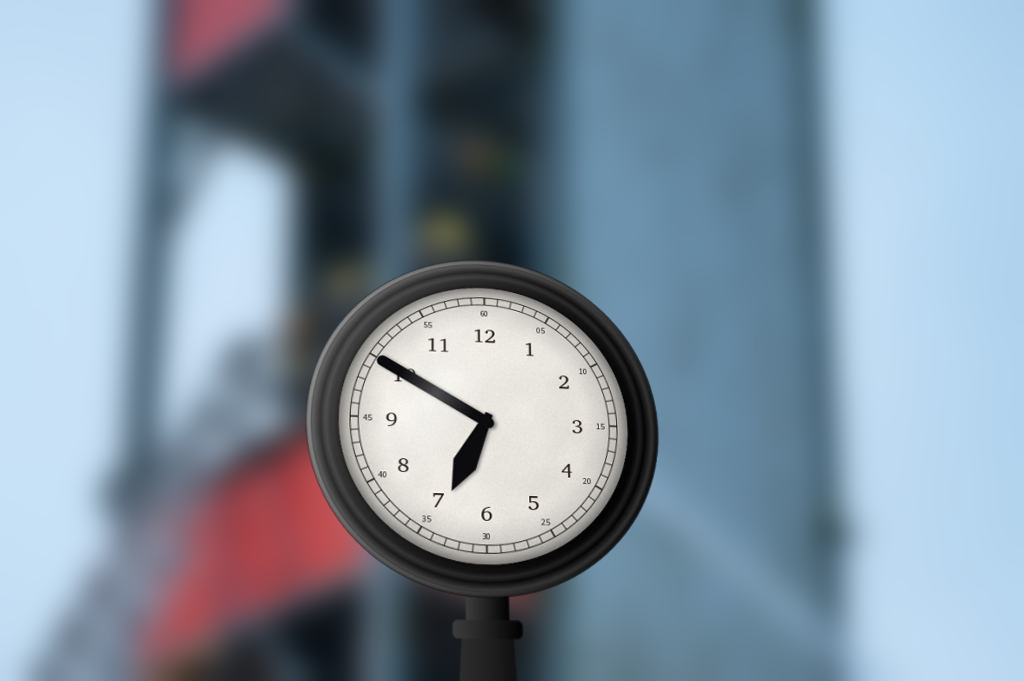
6:50
